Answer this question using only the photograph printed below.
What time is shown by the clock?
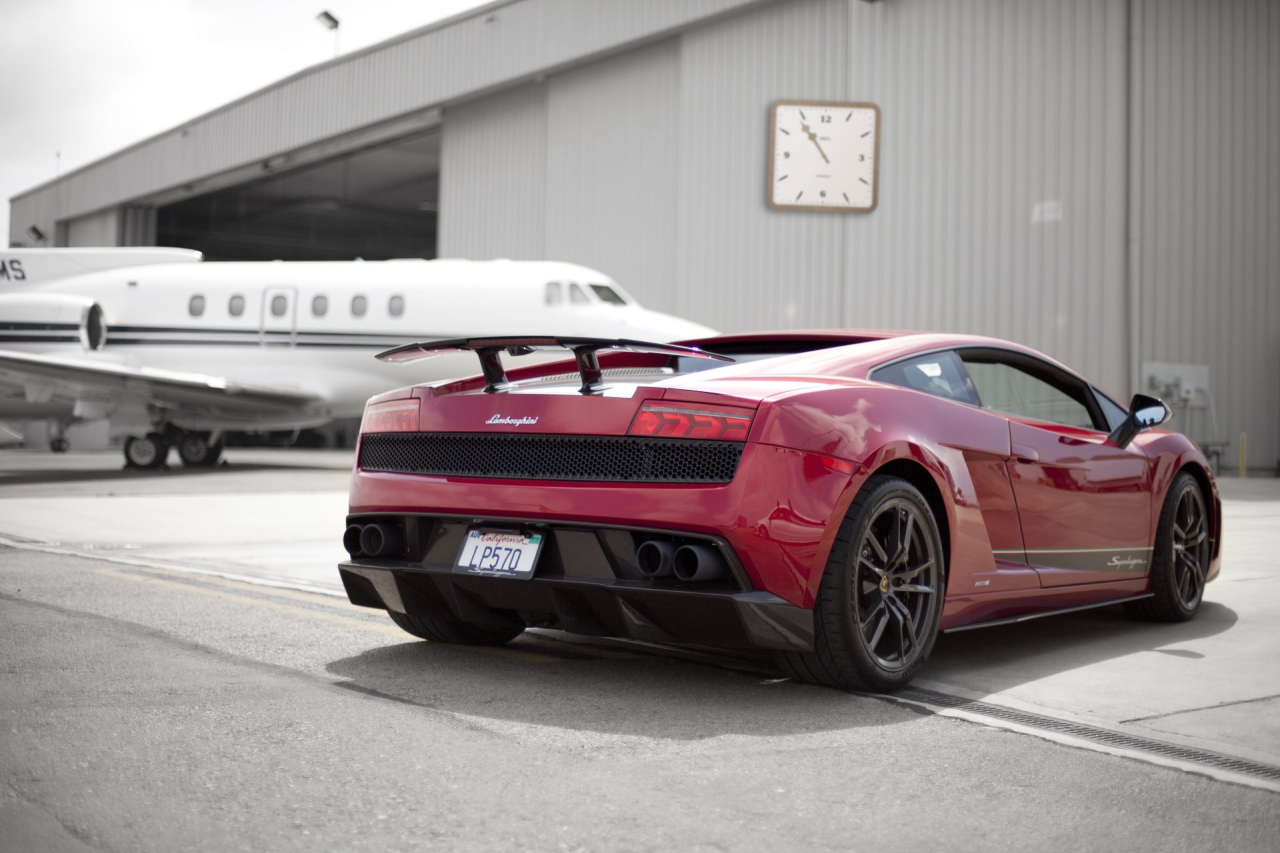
10:54
